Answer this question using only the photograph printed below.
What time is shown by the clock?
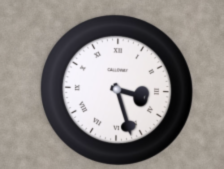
3:27
